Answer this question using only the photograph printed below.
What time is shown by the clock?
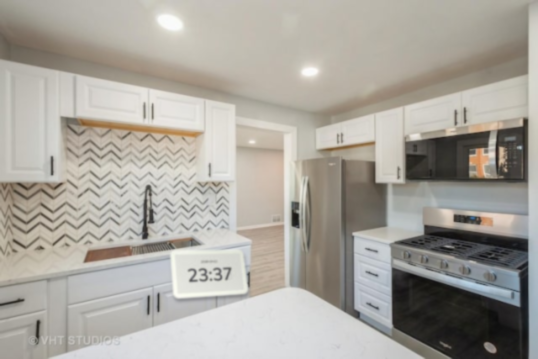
23:37
